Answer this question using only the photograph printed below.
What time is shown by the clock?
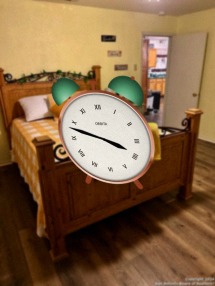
3:48
